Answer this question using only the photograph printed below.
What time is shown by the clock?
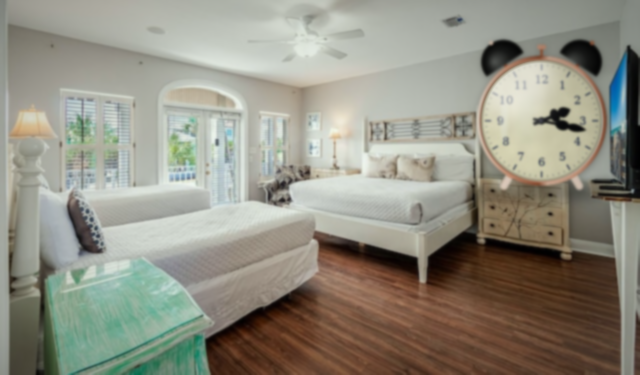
2:17
